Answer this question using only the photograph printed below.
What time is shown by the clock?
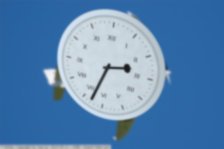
2:33
